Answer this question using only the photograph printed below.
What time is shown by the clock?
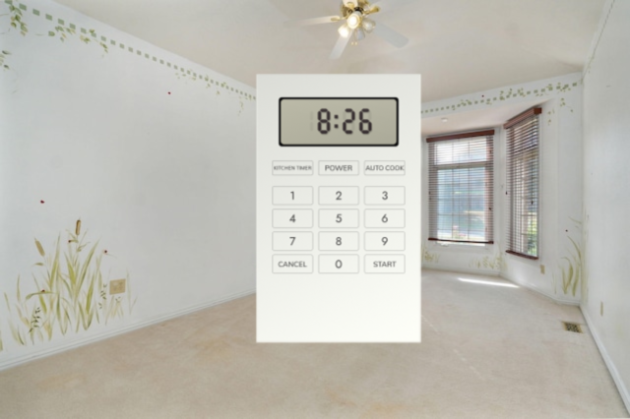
8:26
